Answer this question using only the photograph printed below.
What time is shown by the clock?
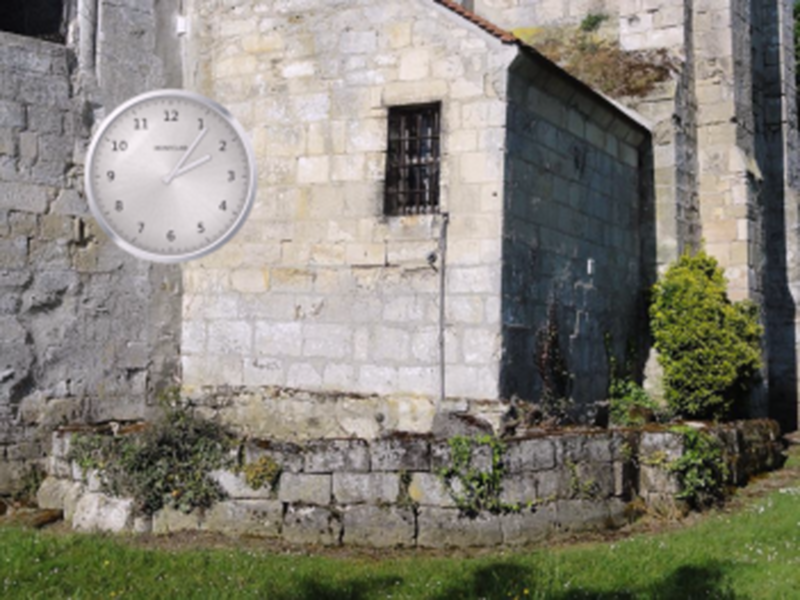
2:06
